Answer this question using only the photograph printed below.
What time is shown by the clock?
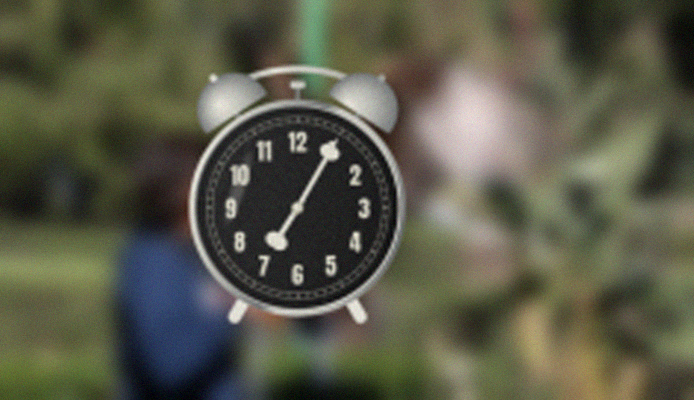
7:05
